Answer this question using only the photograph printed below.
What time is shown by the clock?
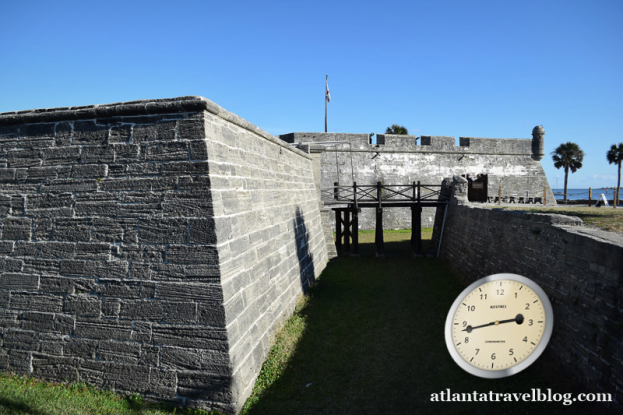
2:43
